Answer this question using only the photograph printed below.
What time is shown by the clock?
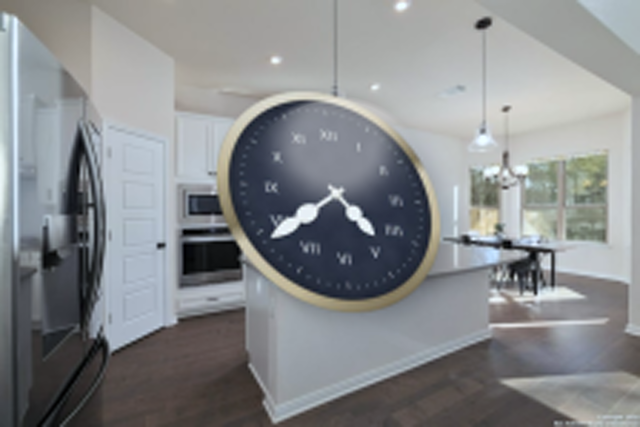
4:39
